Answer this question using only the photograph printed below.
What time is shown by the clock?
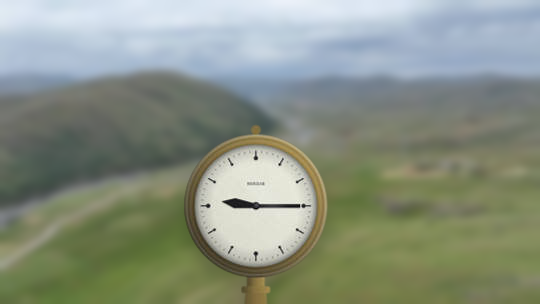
9:15
